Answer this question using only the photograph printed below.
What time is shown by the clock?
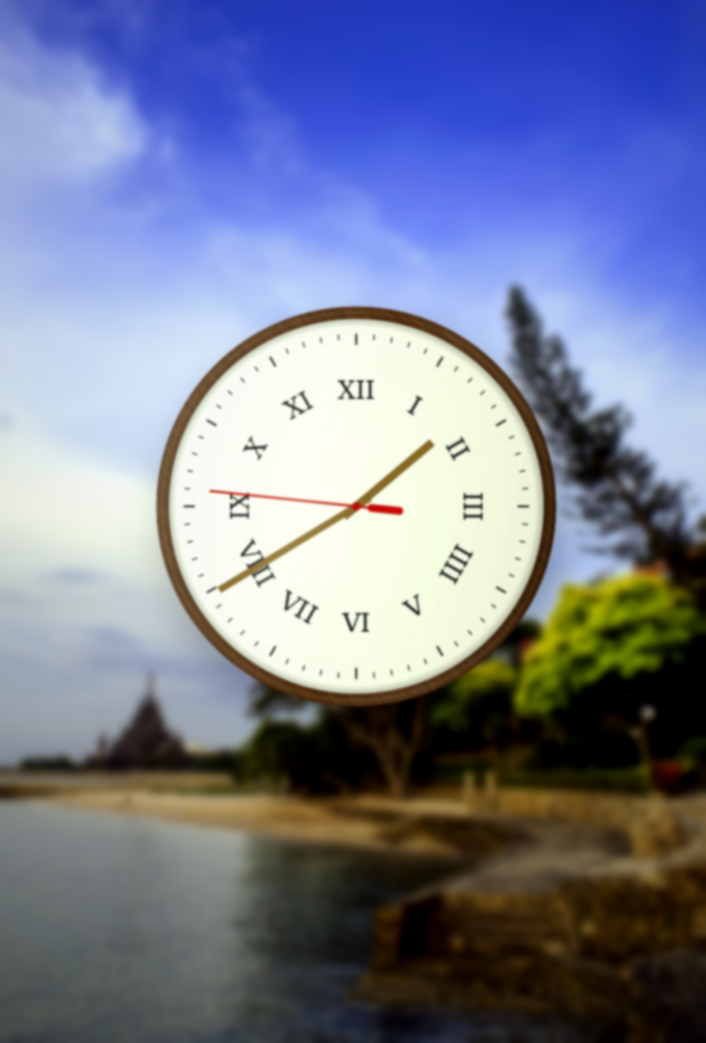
1:39:46
